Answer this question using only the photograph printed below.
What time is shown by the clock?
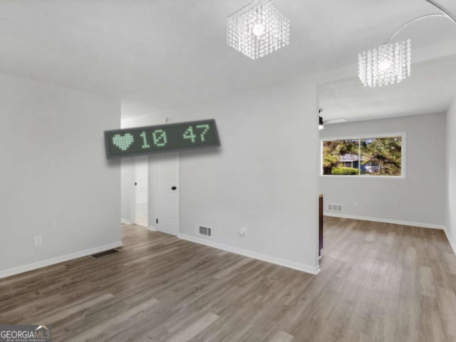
10:47
